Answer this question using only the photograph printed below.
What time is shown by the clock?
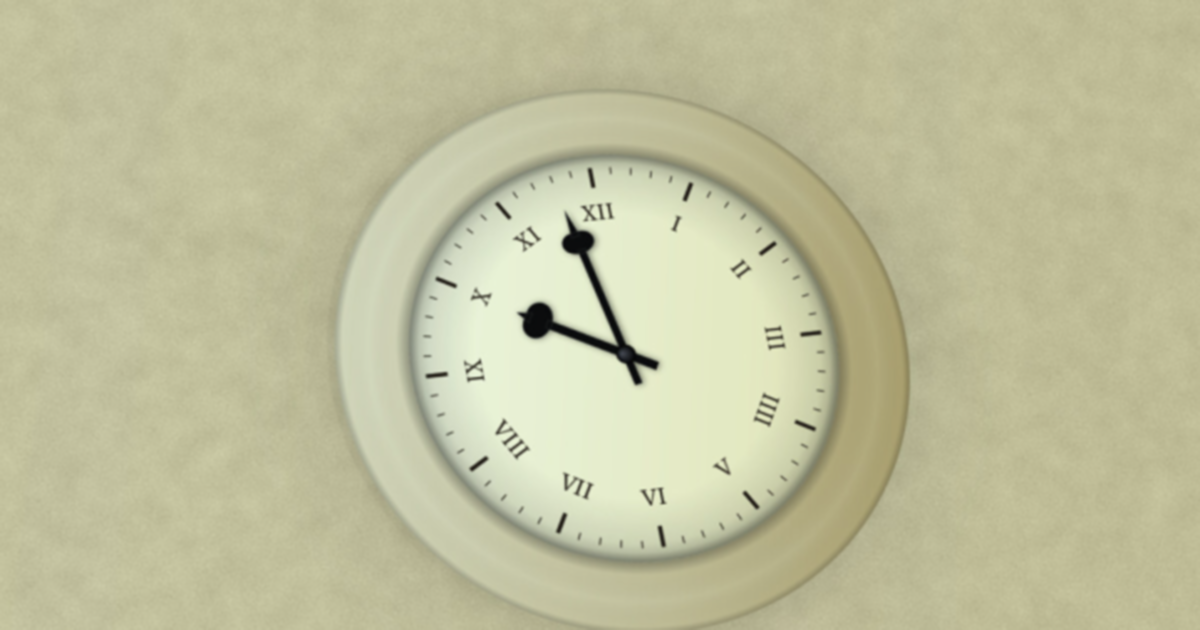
9:58
